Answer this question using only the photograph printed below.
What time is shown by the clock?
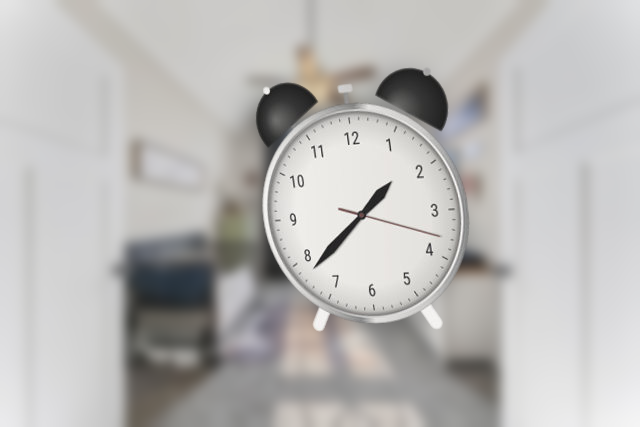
1:38:18
